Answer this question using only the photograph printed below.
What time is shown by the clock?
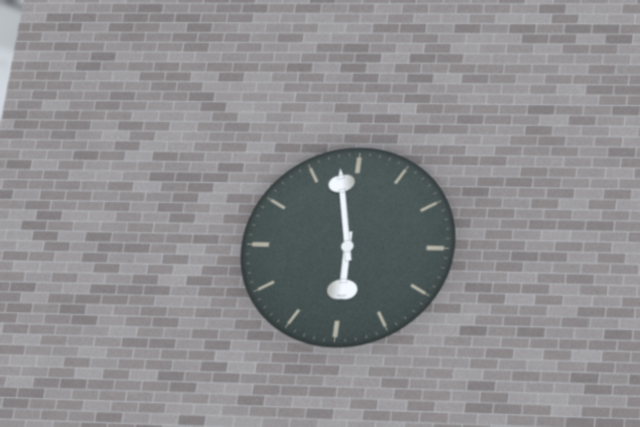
5:58
